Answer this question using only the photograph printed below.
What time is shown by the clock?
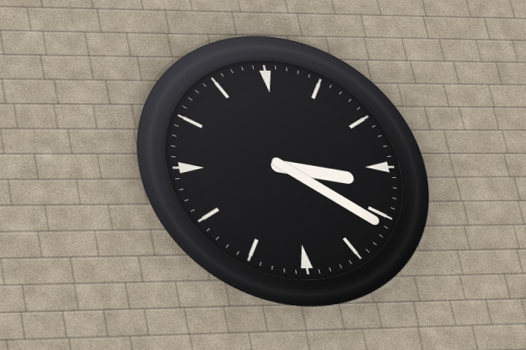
3:21
